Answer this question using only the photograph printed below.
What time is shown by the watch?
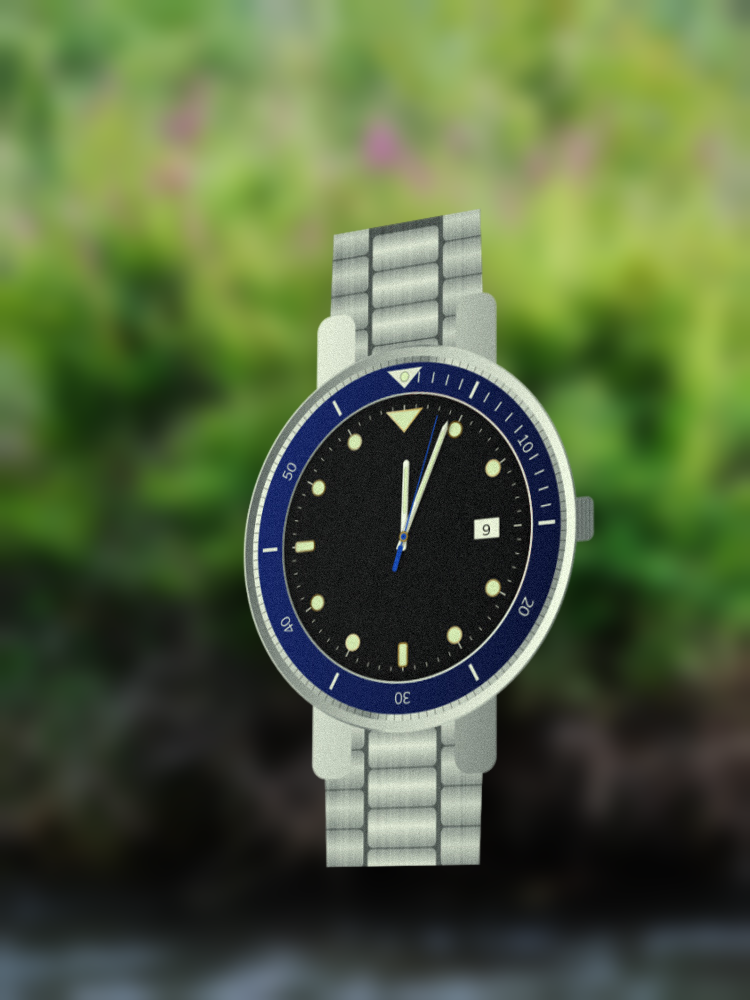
12:04:03
